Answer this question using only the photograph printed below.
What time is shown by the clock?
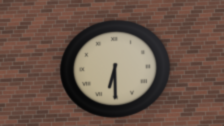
6:30
